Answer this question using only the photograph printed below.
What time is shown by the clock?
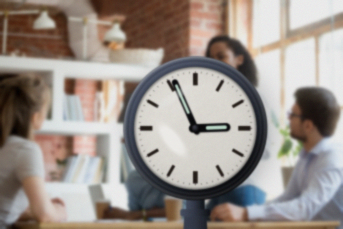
2:56
